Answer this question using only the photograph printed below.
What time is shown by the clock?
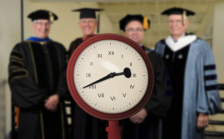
2:41
